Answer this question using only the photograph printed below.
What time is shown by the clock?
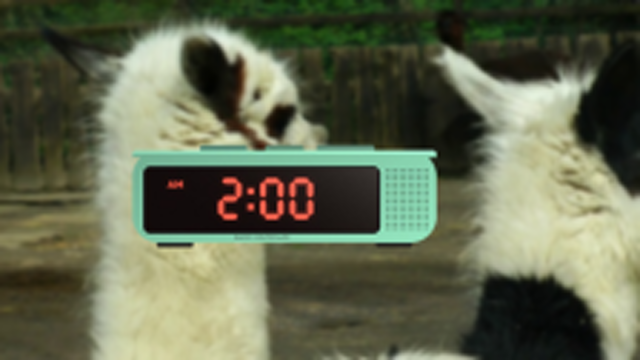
2:00
